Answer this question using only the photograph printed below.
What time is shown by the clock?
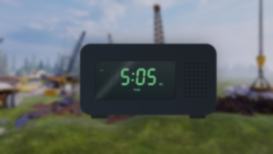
5:05
